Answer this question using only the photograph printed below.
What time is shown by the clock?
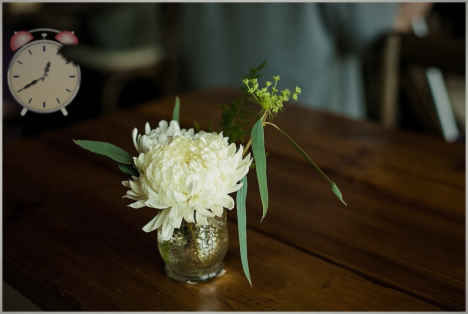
12:40
